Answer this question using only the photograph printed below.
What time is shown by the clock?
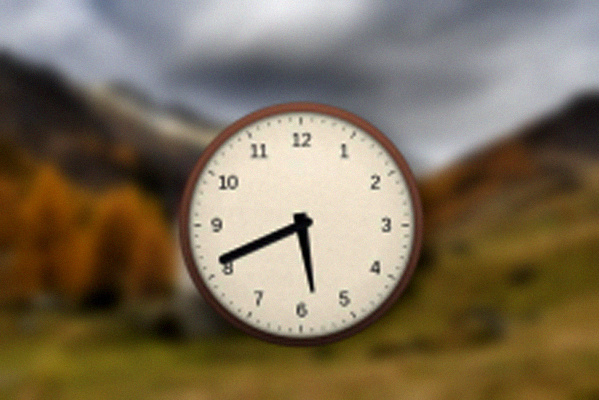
5:41
